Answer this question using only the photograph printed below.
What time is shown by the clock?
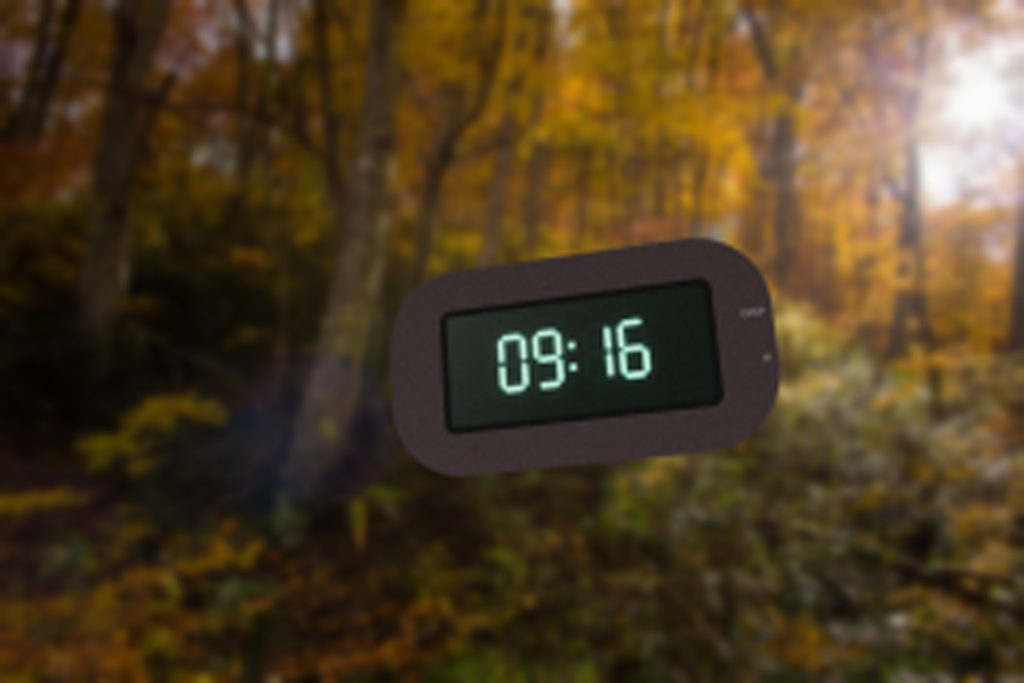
9:16
